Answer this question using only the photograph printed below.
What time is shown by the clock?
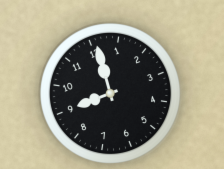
9:01
